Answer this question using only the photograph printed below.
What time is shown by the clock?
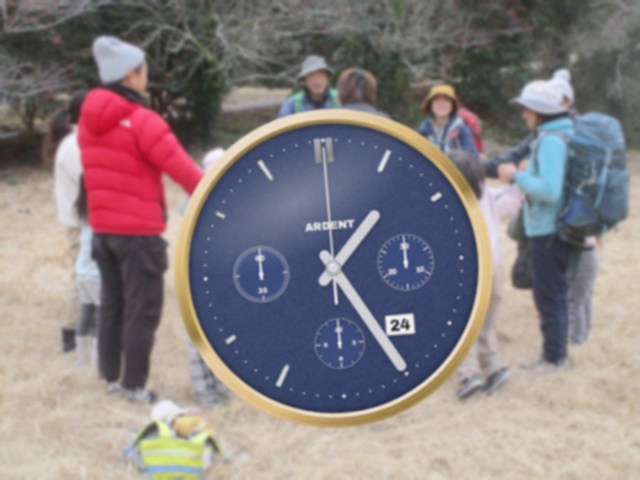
1:25
